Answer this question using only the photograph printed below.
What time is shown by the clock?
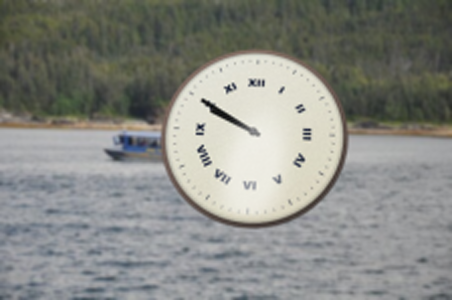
9:50
